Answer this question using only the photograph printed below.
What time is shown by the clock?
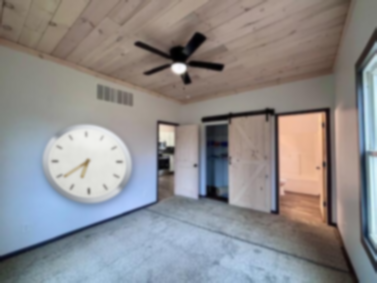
6:39
